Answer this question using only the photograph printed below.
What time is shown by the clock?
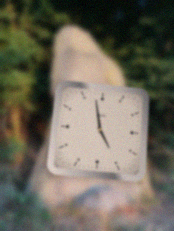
4:58
